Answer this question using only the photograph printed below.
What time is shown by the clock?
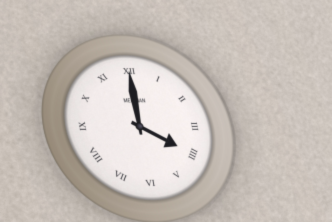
4:00
